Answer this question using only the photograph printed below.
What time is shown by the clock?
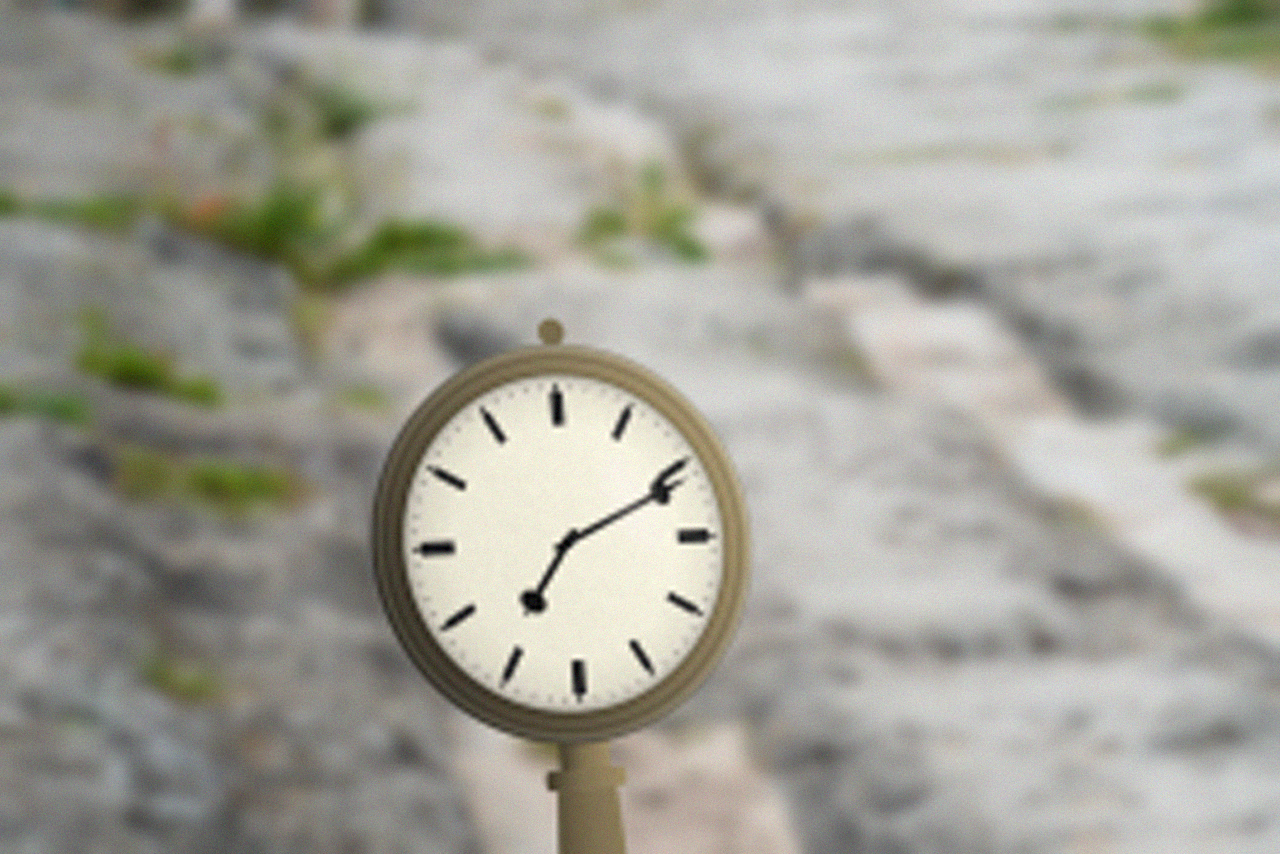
7:11
